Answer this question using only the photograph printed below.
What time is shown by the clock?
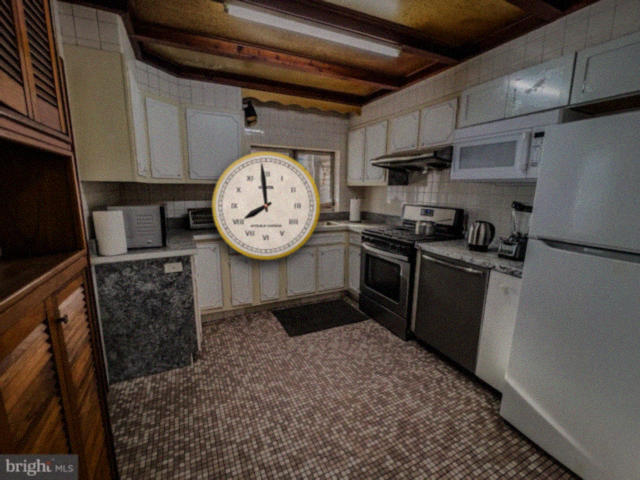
7:59
